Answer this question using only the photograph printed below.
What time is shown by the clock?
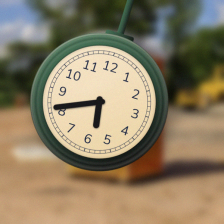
5:41
